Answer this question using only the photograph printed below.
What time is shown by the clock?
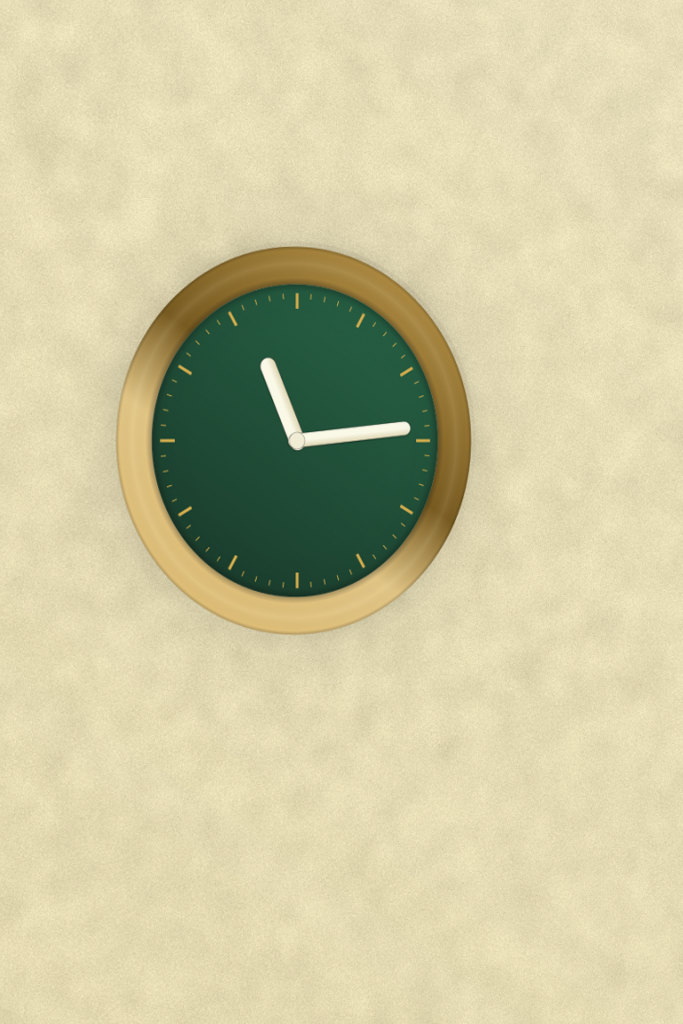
11:14
